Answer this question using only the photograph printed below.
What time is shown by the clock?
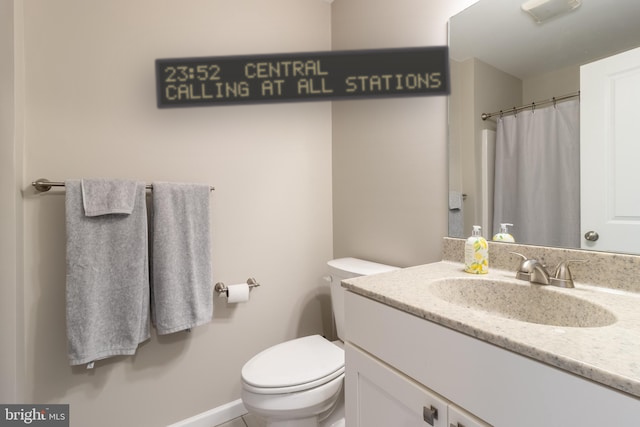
23:52
